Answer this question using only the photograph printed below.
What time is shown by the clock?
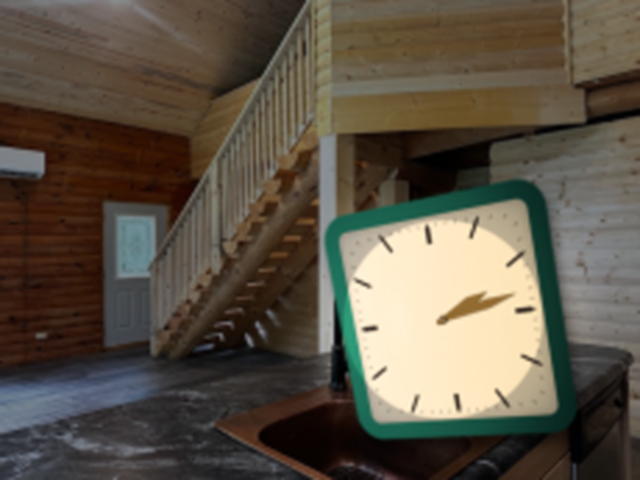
2:13
